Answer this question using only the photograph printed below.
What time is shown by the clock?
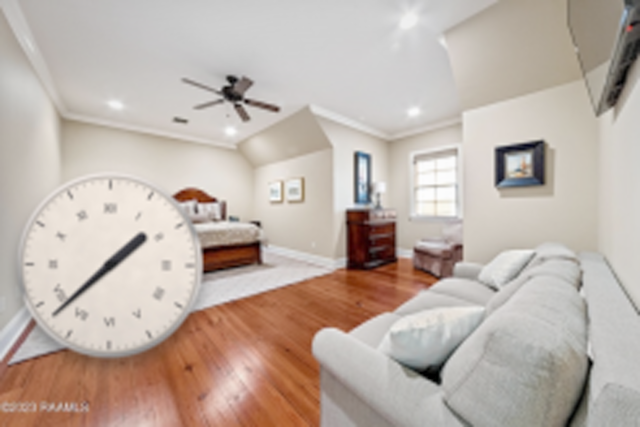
1:38
